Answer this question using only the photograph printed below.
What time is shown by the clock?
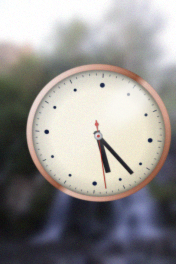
5:22:28
